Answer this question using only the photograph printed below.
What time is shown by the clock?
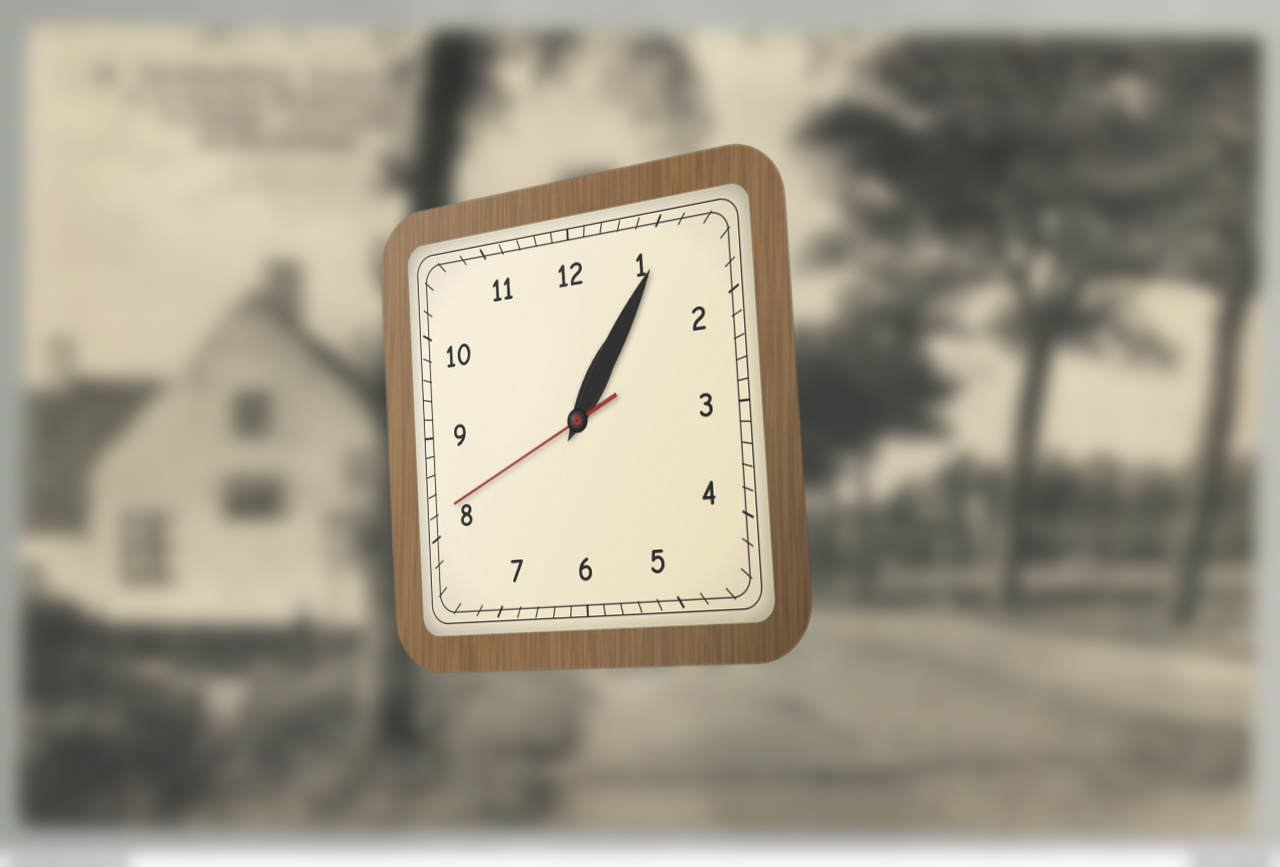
1:05:41
